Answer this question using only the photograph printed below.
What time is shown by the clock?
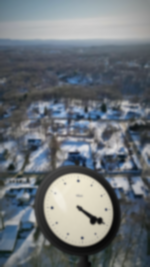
4:20
